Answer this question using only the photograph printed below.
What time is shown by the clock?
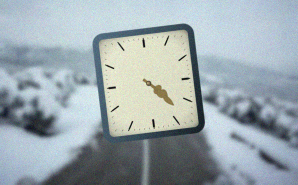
4:23
